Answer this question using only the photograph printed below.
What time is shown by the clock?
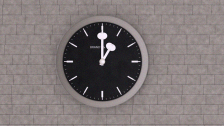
1:00
